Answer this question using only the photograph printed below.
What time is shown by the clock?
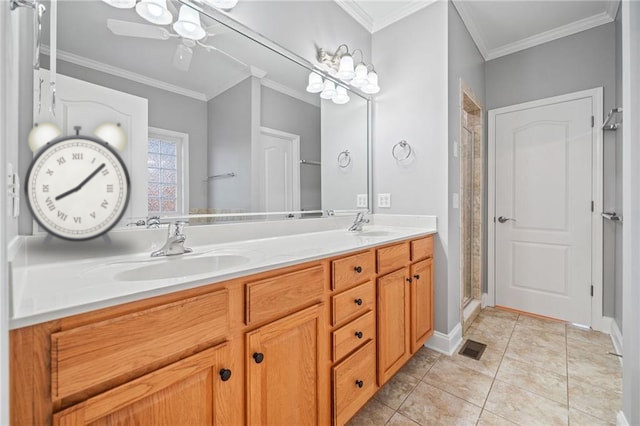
8:08
